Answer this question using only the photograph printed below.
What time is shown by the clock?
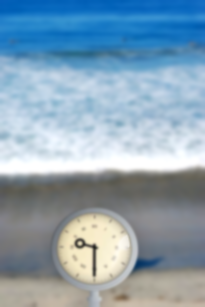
9:30
